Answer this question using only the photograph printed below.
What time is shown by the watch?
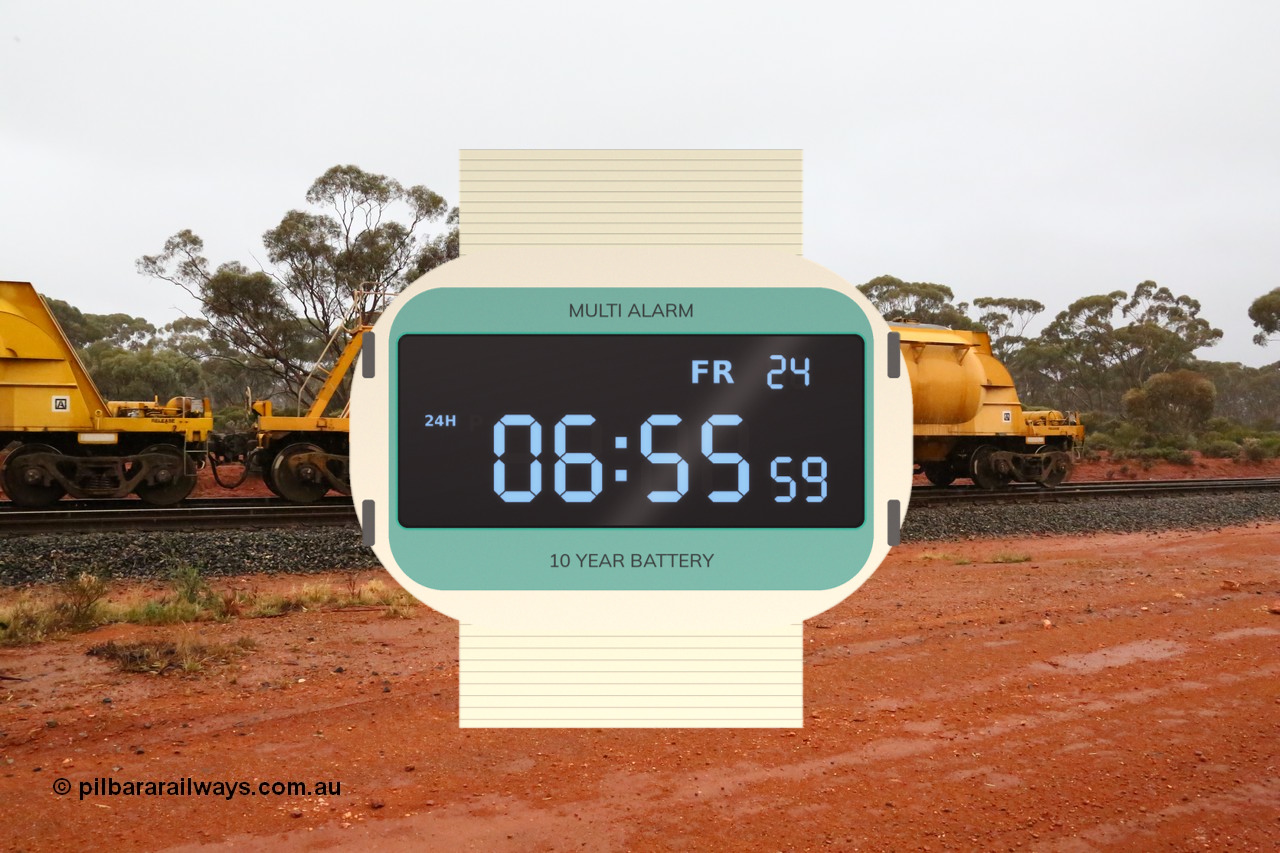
6:55:59
